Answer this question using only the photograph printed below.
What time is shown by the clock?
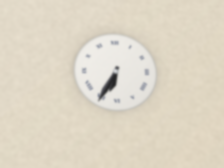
6:35
